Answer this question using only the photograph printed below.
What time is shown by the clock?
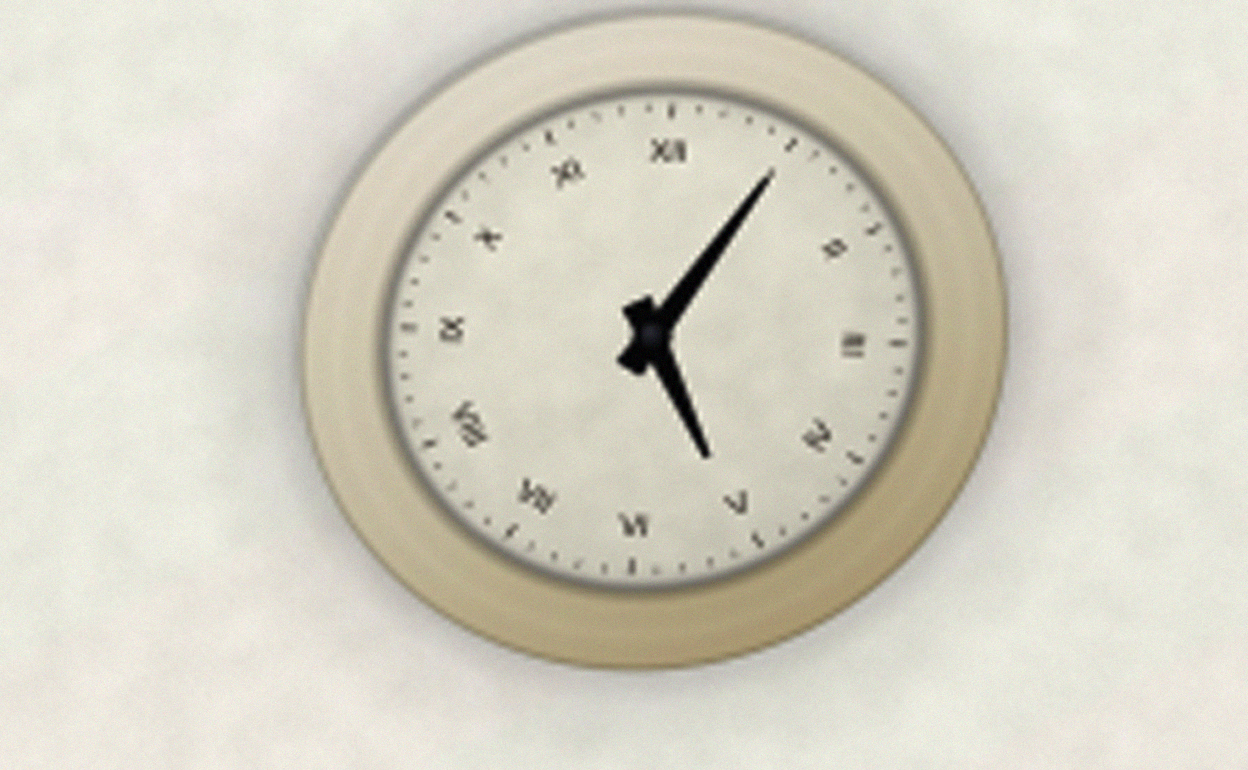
5:05
